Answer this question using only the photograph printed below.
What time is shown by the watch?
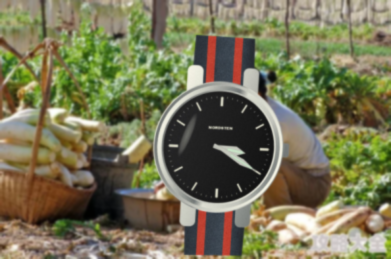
3:20
